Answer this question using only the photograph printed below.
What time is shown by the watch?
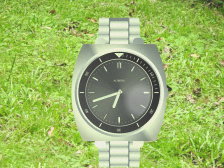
6:42
